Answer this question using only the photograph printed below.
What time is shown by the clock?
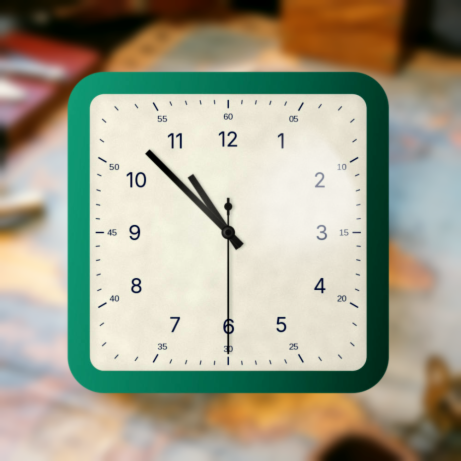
10:52:30
